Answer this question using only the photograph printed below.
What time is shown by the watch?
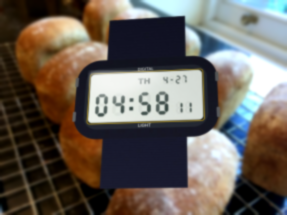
4:58:11
